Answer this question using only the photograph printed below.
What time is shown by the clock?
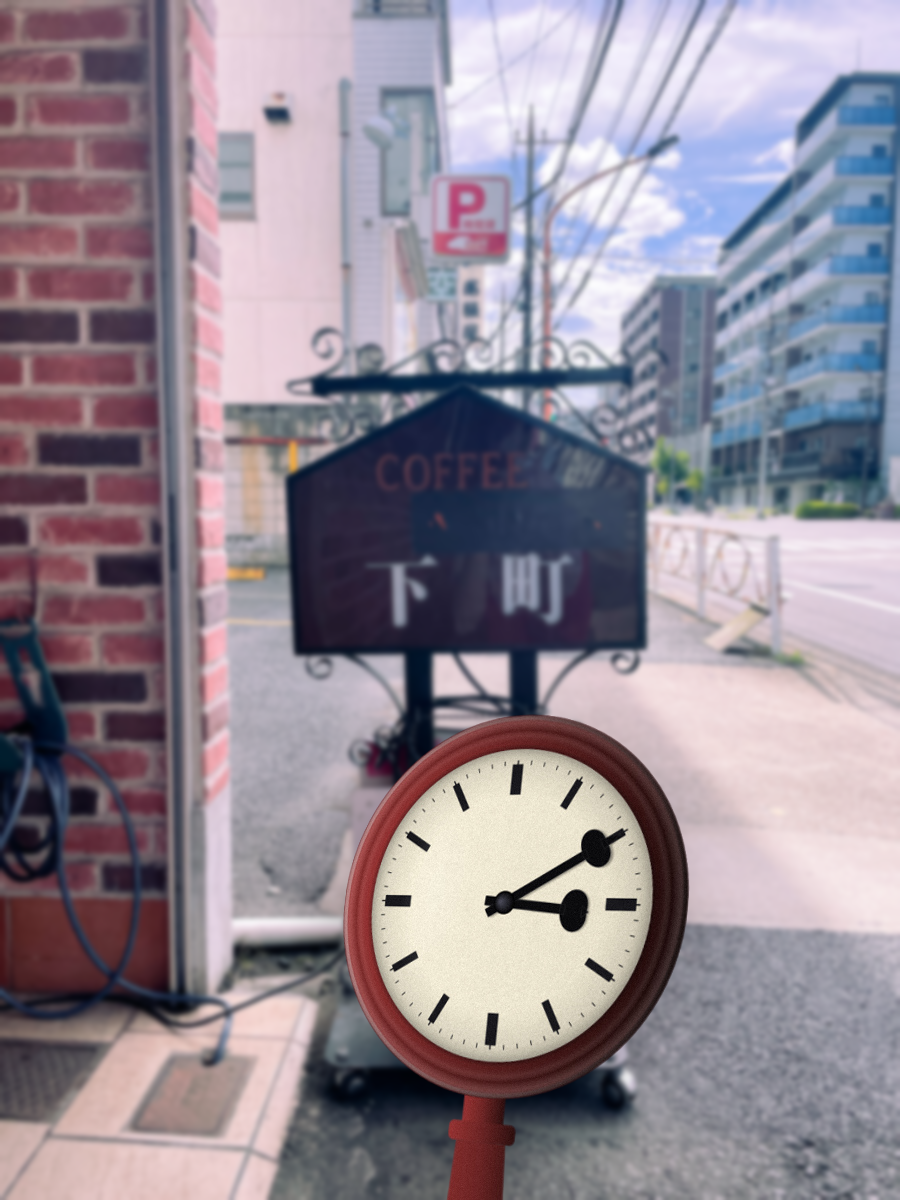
3:10
